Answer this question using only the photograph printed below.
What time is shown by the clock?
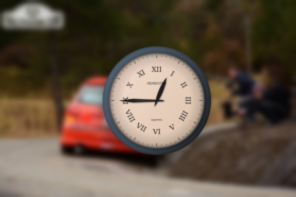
12:45
